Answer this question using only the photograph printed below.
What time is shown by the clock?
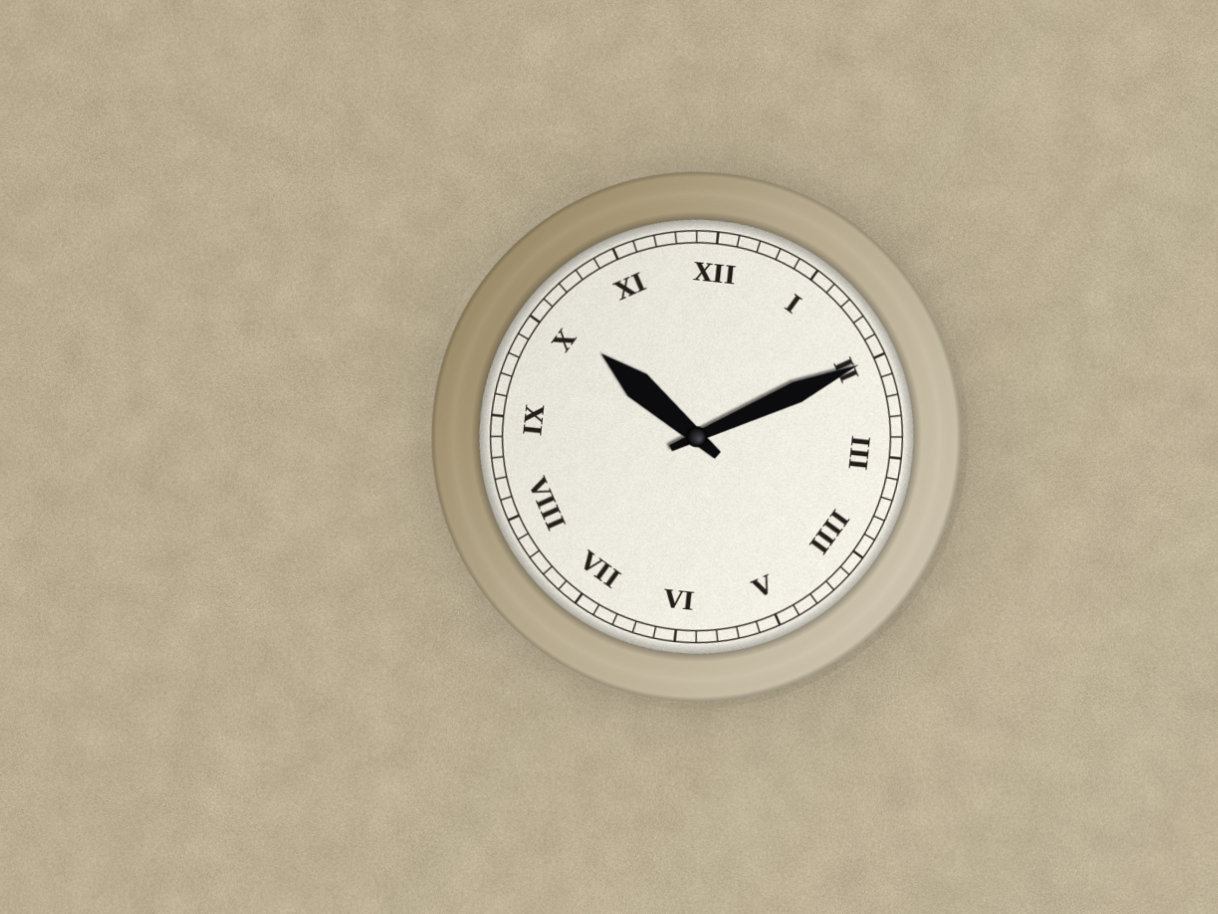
10:10
